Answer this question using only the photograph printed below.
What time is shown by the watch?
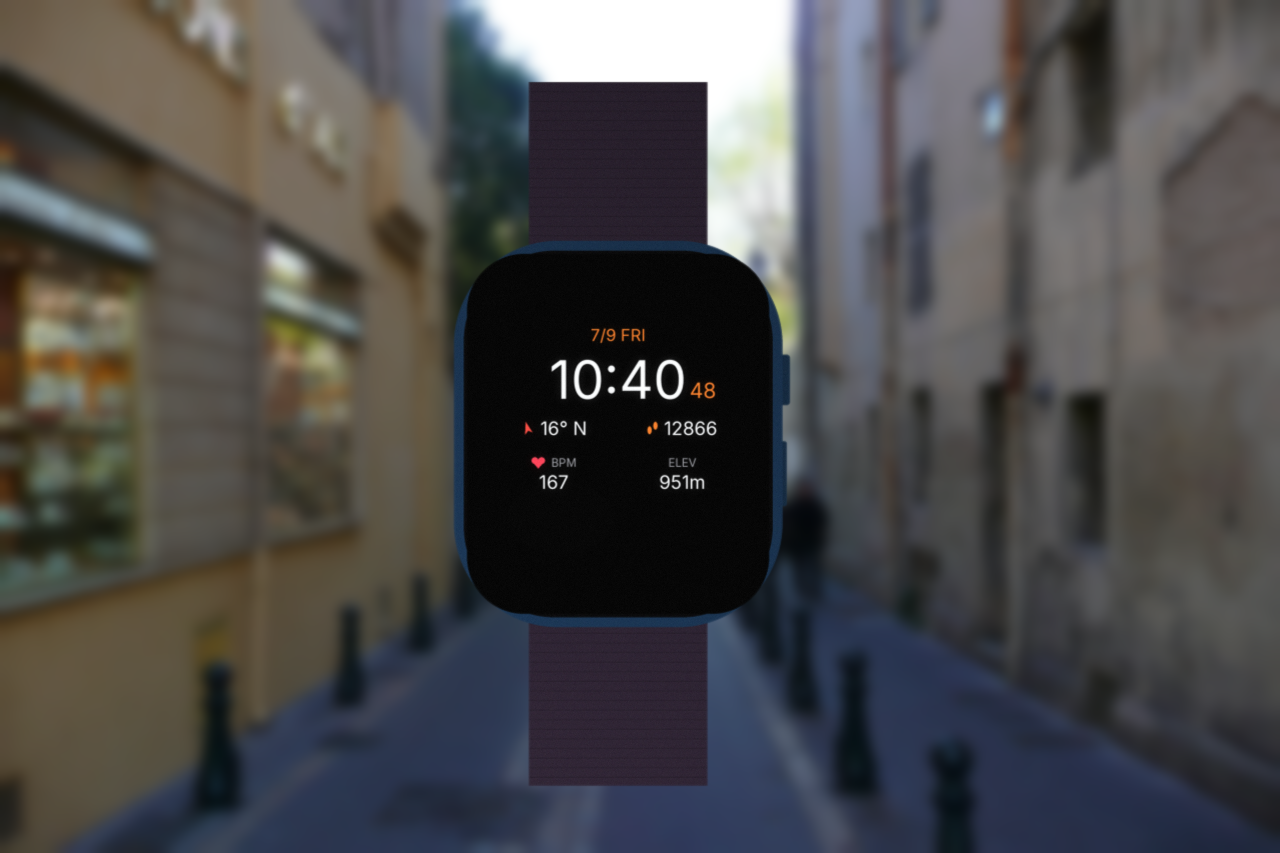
10:40:48
